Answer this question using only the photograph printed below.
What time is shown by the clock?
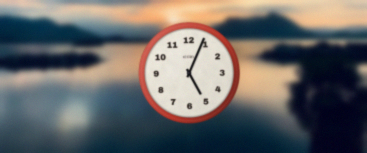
5:04
